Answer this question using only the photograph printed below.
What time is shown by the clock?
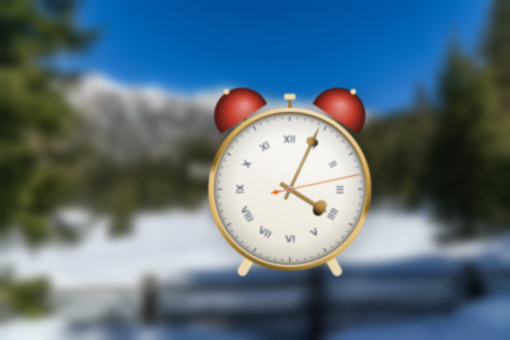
4:04:13
